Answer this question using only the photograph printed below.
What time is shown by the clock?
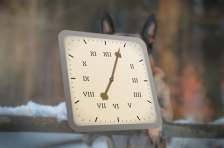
7:04
